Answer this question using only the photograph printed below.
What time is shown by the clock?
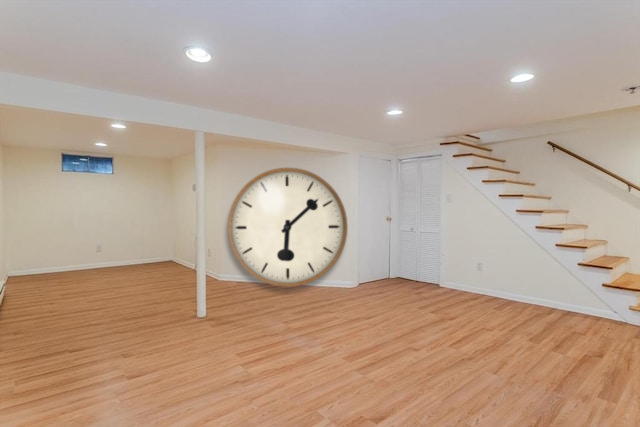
6:08
